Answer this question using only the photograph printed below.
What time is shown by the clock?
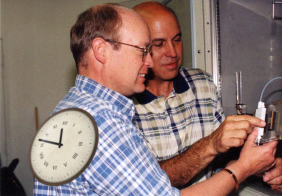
11:47
